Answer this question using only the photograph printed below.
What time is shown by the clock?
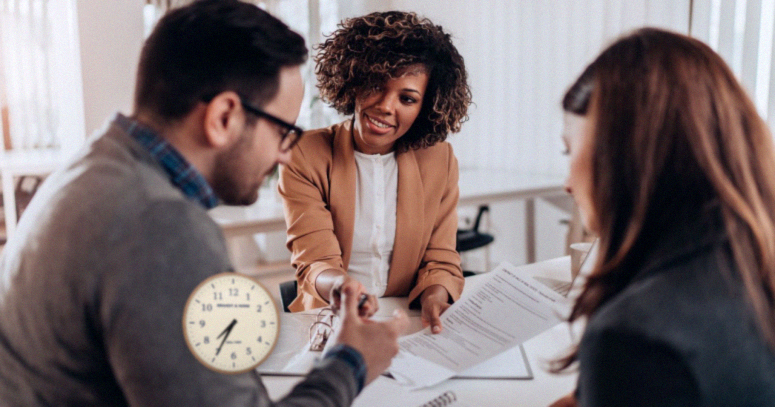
7:35
